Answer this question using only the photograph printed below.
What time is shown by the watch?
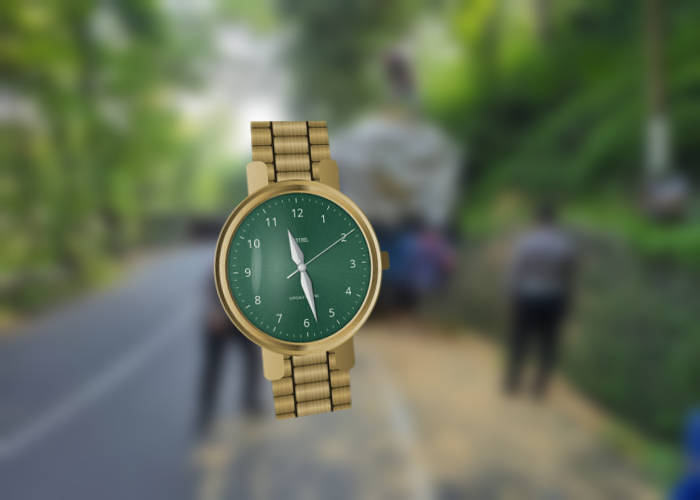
11:28:10
